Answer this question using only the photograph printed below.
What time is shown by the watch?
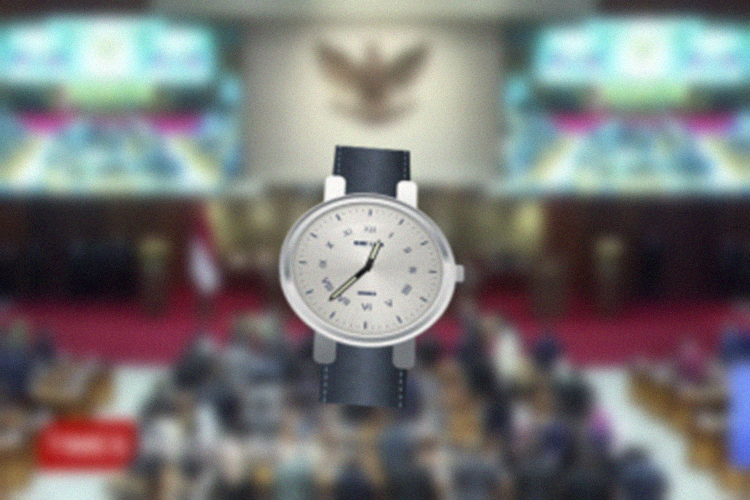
12:37
